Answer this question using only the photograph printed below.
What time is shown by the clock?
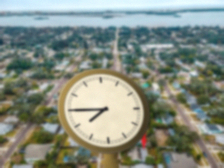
7:45
